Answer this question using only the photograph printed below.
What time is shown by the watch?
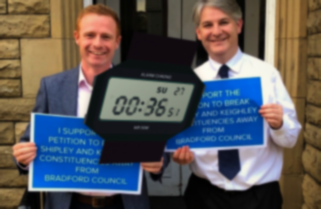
0:36
